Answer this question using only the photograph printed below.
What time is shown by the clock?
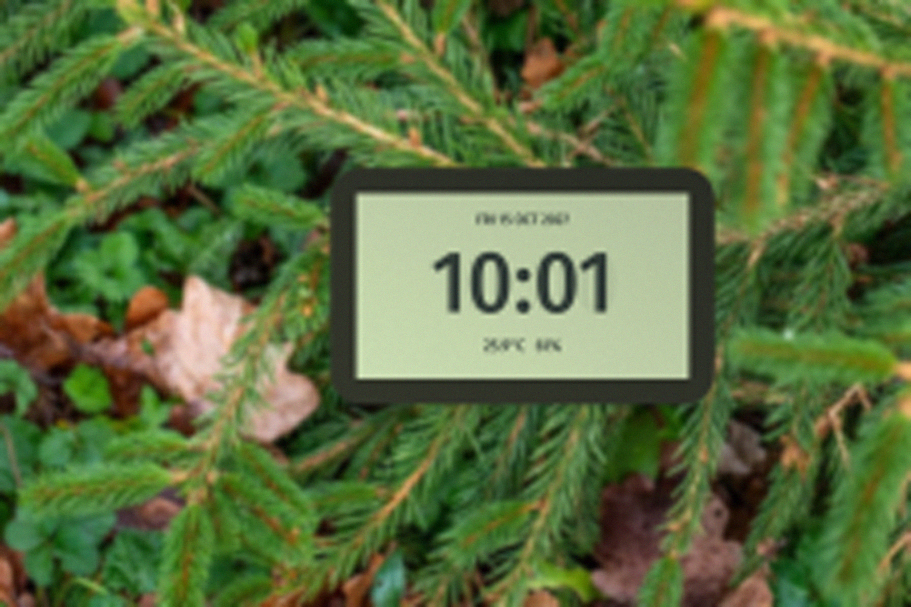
10:01
